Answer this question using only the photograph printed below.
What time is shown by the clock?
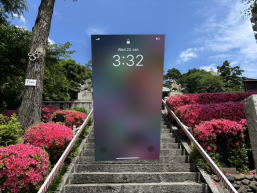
3:32
